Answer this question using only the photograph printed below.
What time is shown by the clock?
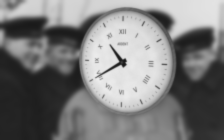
10:40
